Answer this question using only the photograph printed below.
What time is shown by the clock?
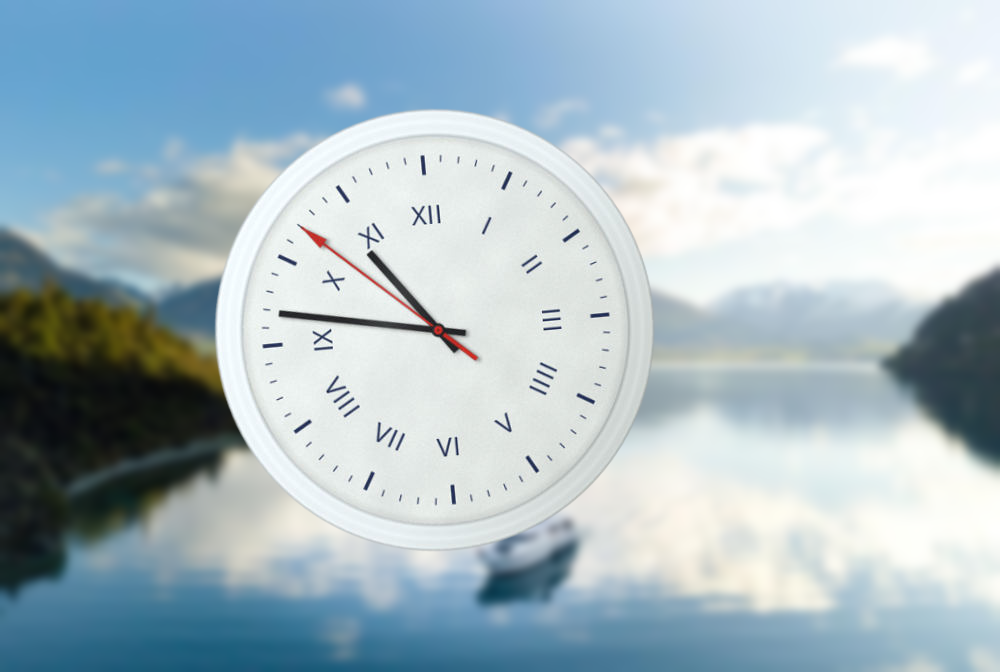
10:46:52
